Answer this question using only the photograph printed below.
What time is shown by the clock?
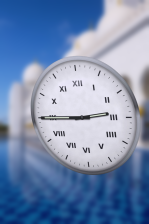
2:45
